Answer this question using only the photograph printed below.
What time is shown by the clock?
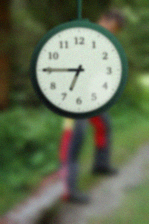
6:45
